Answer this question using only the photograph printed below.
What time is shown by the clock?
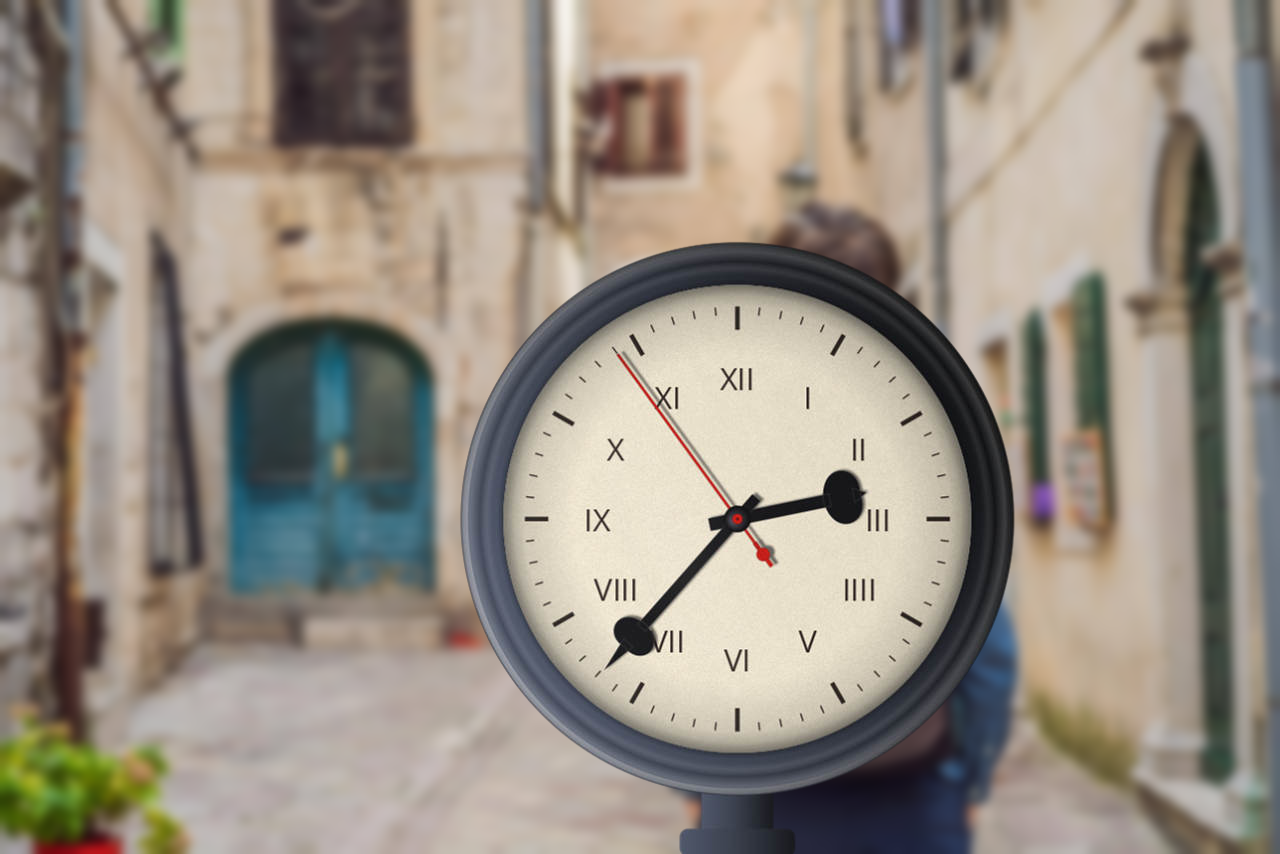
2:36:54
